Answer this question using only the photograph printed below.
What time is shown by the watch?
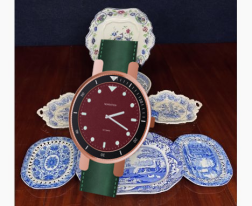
2:19
